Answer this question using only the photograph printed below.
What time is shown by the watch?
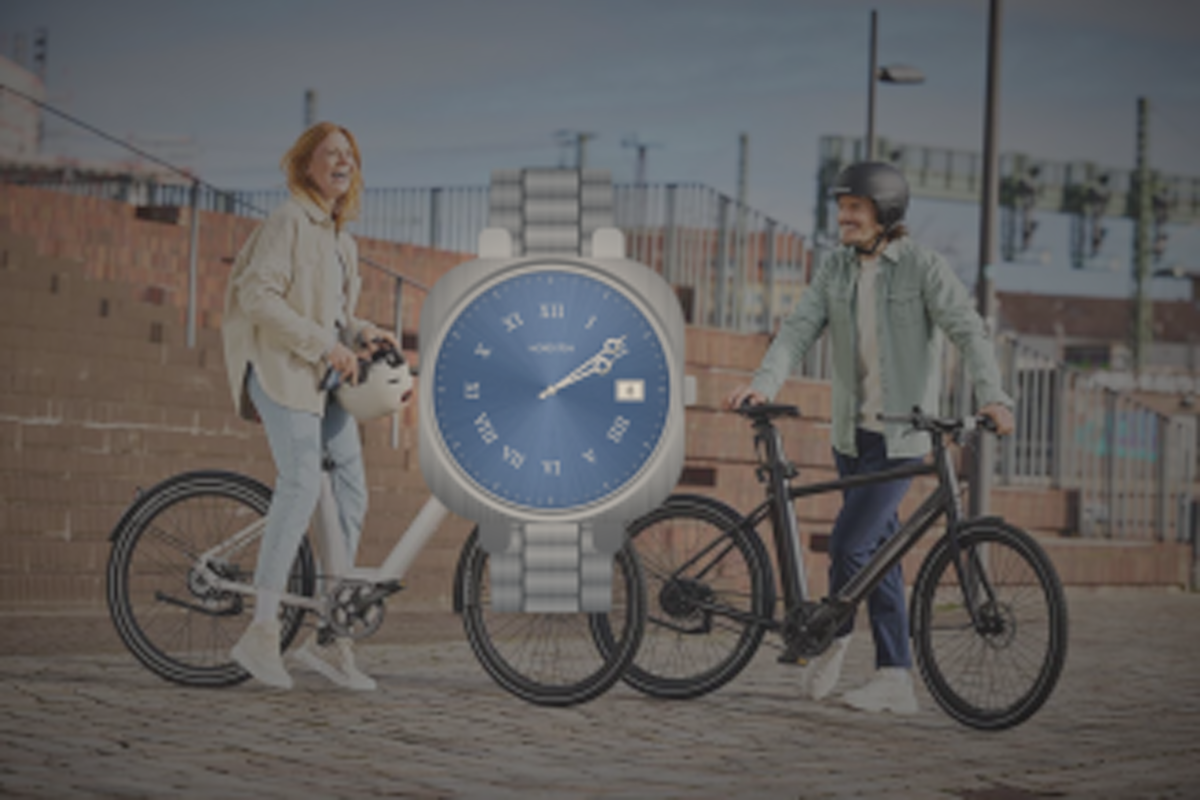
2:09
